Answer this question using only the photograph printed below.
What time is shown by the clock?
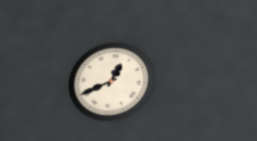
12:40
